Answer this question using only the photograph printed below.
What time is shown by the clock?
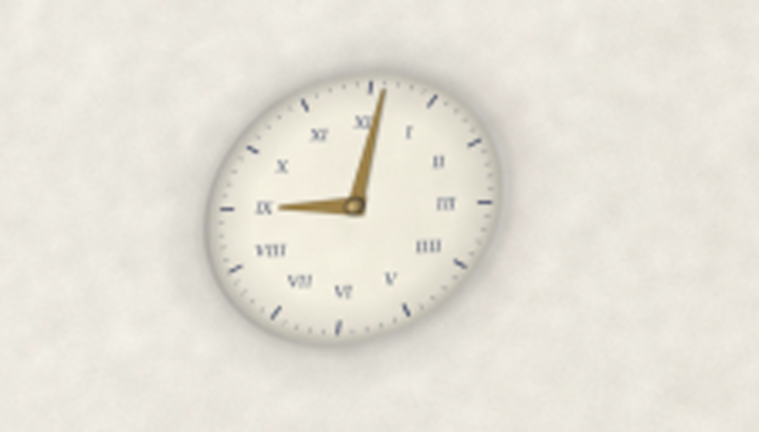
9:01
